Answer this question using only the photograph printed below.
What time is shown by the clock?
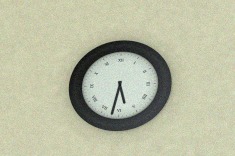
5:32
